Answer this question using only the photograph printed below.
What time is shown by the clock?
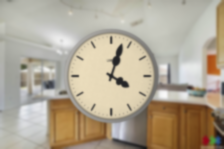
4:03
